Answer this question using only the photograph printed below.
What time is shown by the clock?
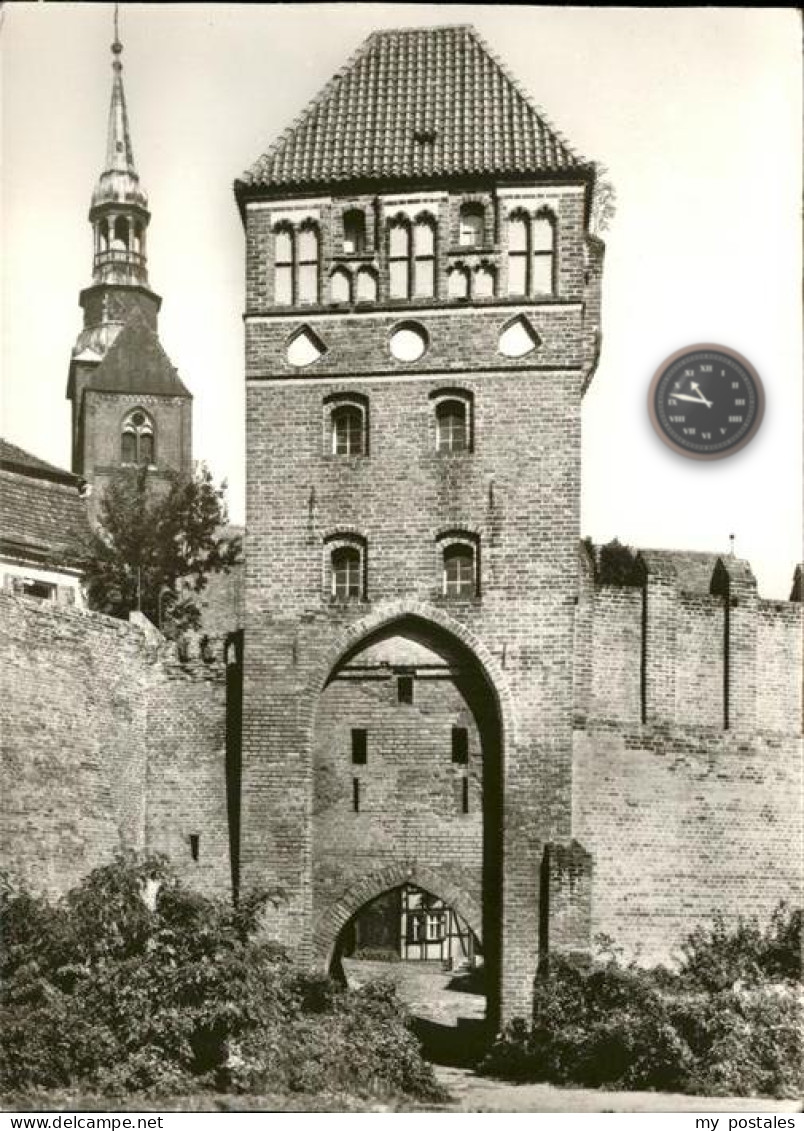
10:47
